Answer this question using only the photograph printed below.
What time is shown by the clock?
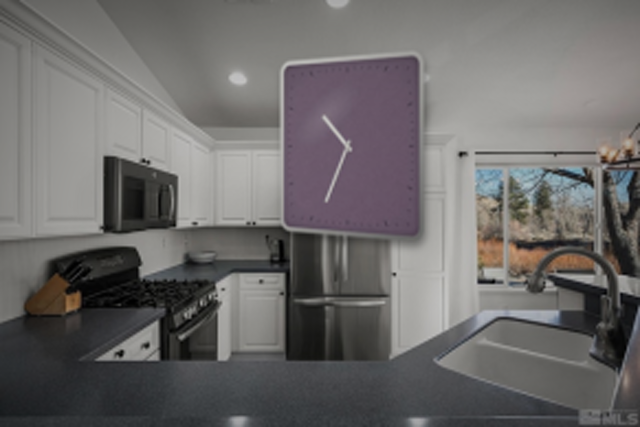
10:34
